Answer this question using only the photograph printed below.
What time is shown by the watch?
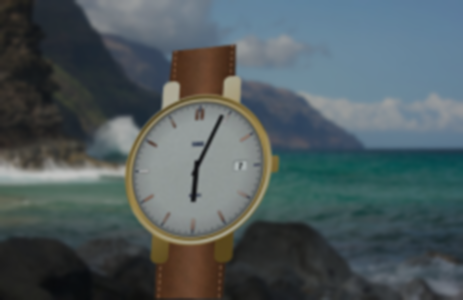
6:04
